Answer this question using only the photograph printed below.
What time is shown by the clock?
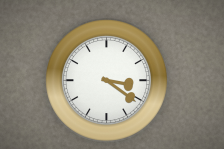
3:21
